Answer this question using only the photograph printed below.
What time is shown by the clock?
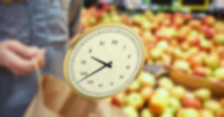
9:38
